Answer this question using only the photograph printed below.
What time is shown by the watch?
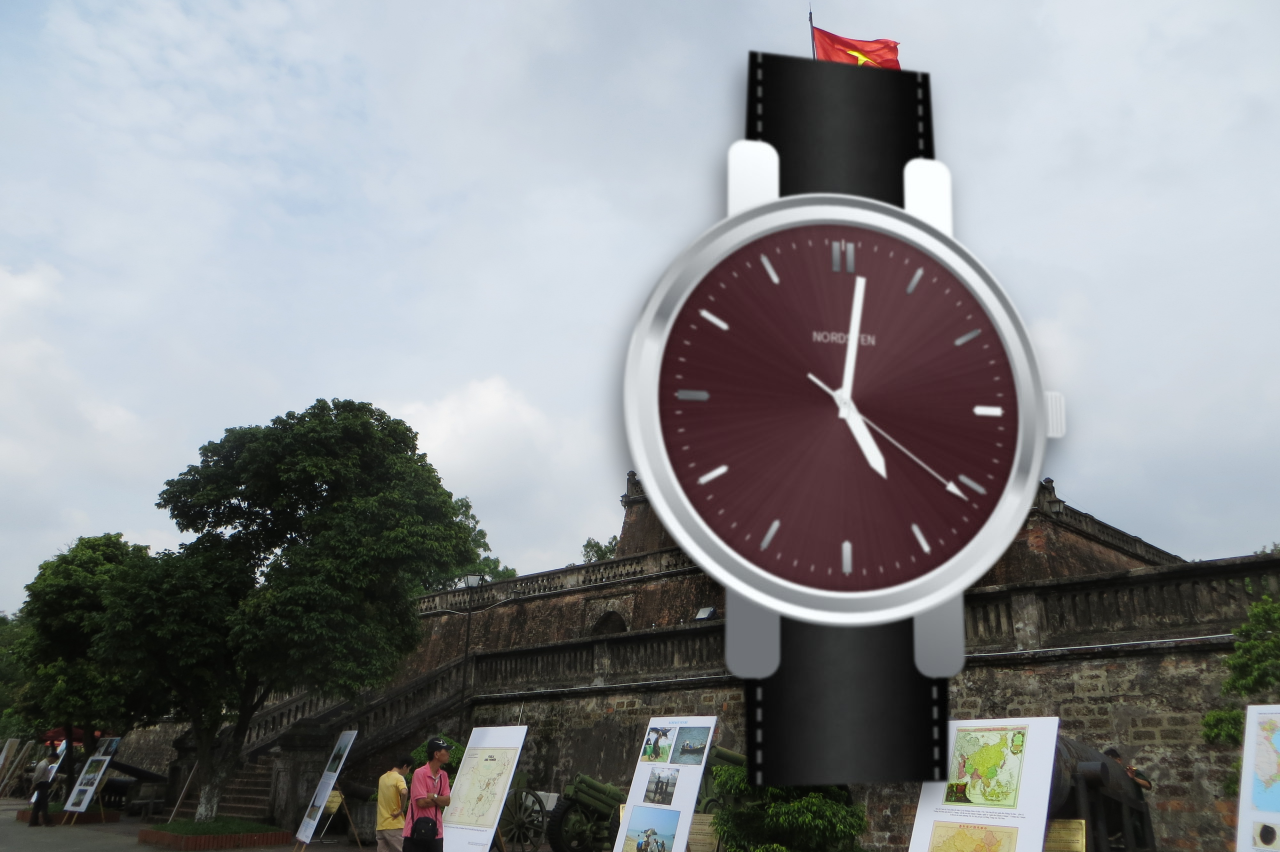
5:01:21
